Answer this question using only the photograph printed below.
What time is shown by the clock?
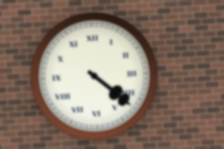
4:22
